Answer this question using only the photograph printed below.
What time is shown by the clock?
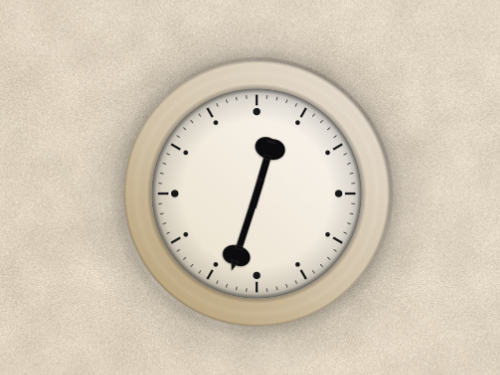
12:33
